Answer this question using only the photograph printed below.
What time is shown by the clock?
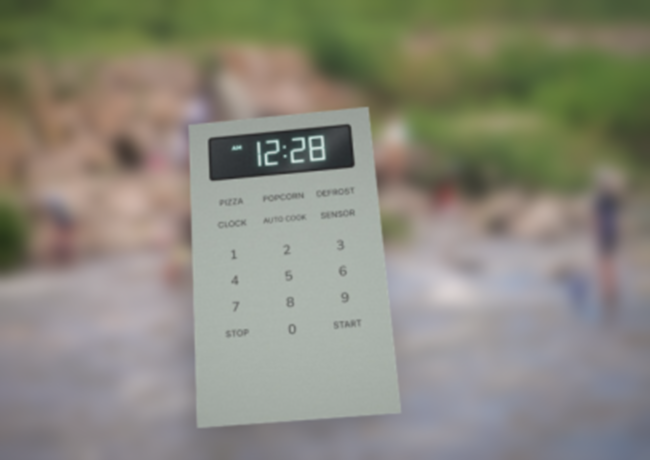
12:28
